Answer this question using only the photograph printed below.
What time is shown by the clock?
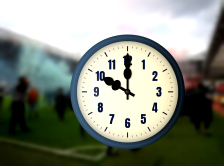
10:00
